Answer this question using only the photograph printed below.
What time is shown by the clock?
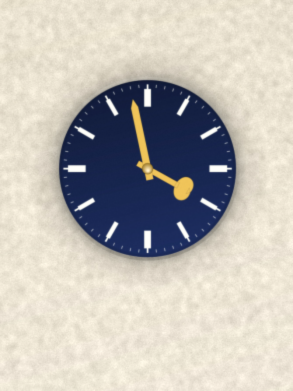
3:58
